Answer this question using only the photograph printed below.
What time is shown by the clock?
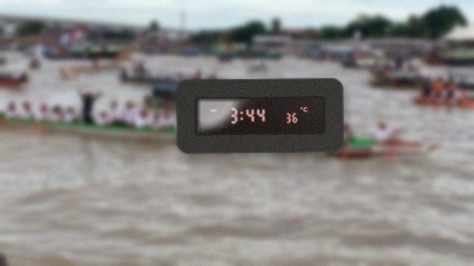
3:44
